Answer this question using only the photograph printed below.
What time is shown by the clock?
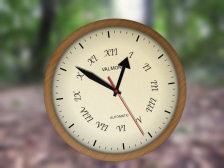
12:51:26
